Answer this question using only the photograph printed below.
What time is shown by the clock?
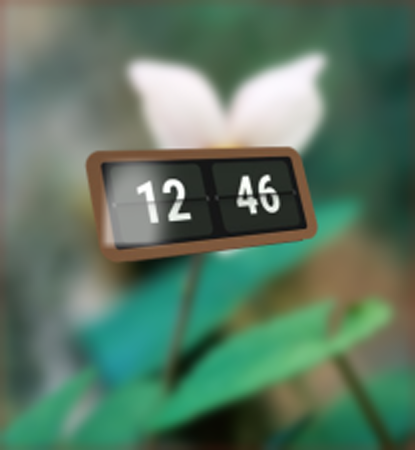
12:46
